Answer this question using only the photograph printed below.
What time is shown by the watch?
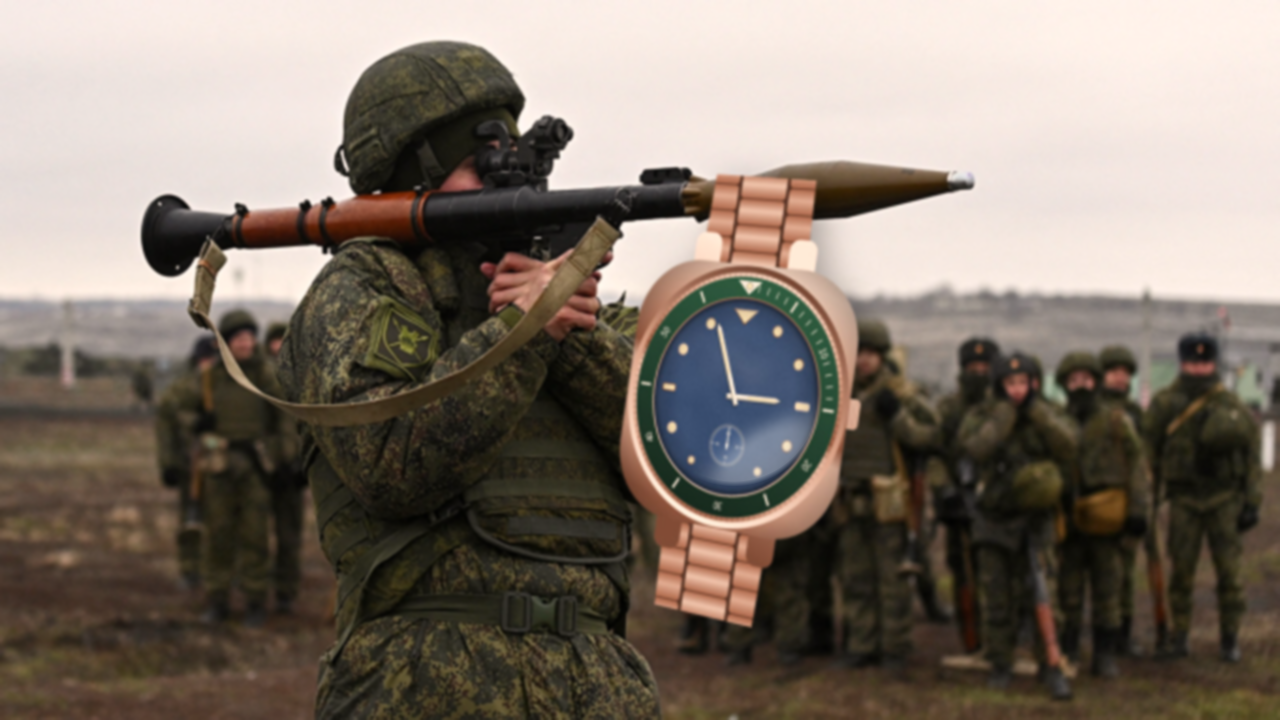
2:56
